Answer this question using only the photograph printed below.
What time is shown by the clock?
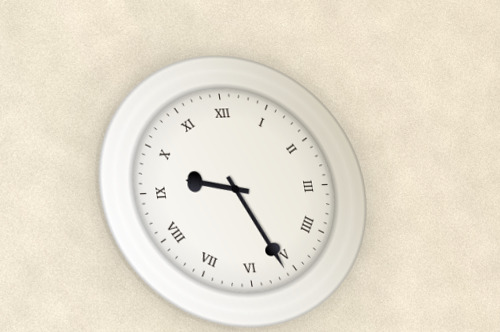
9:26
